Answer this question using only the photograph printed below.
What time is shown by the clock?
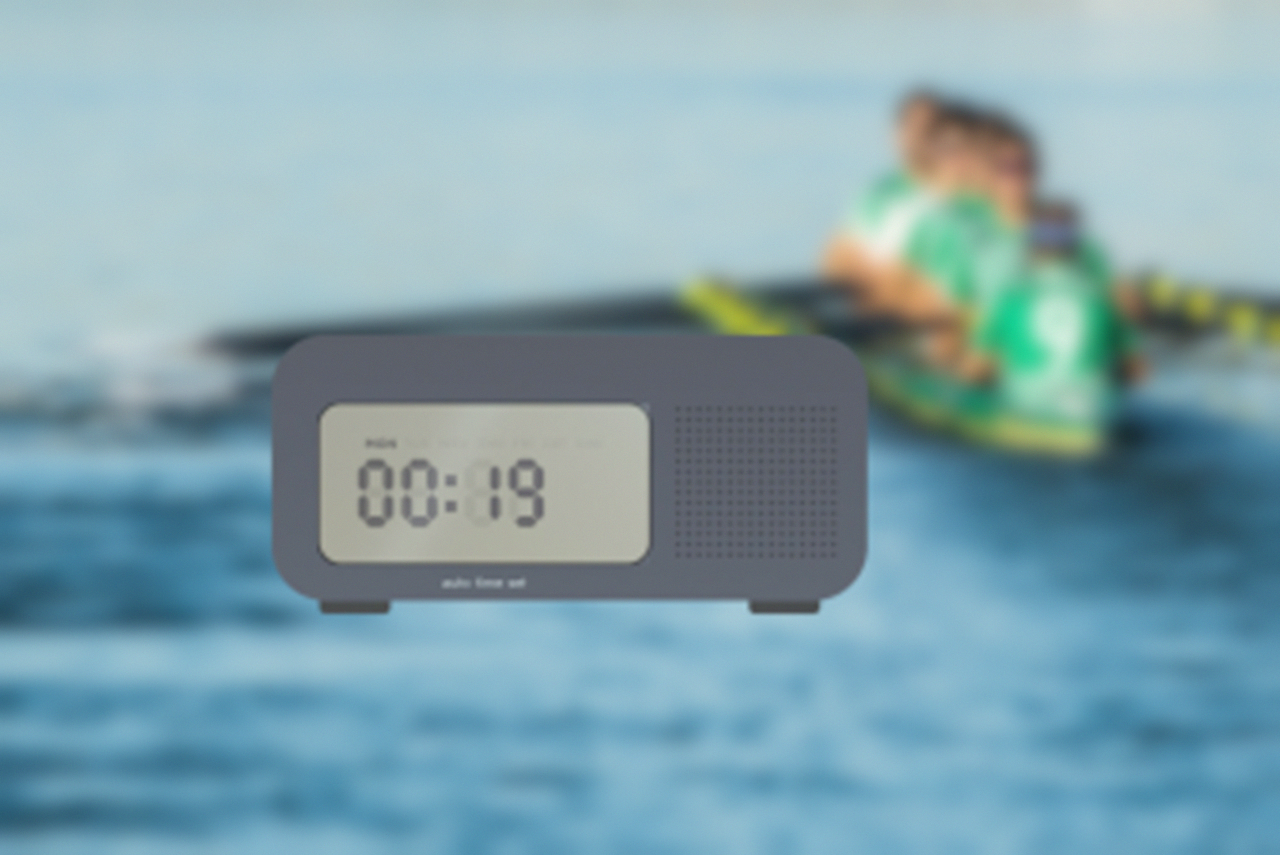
0:19
